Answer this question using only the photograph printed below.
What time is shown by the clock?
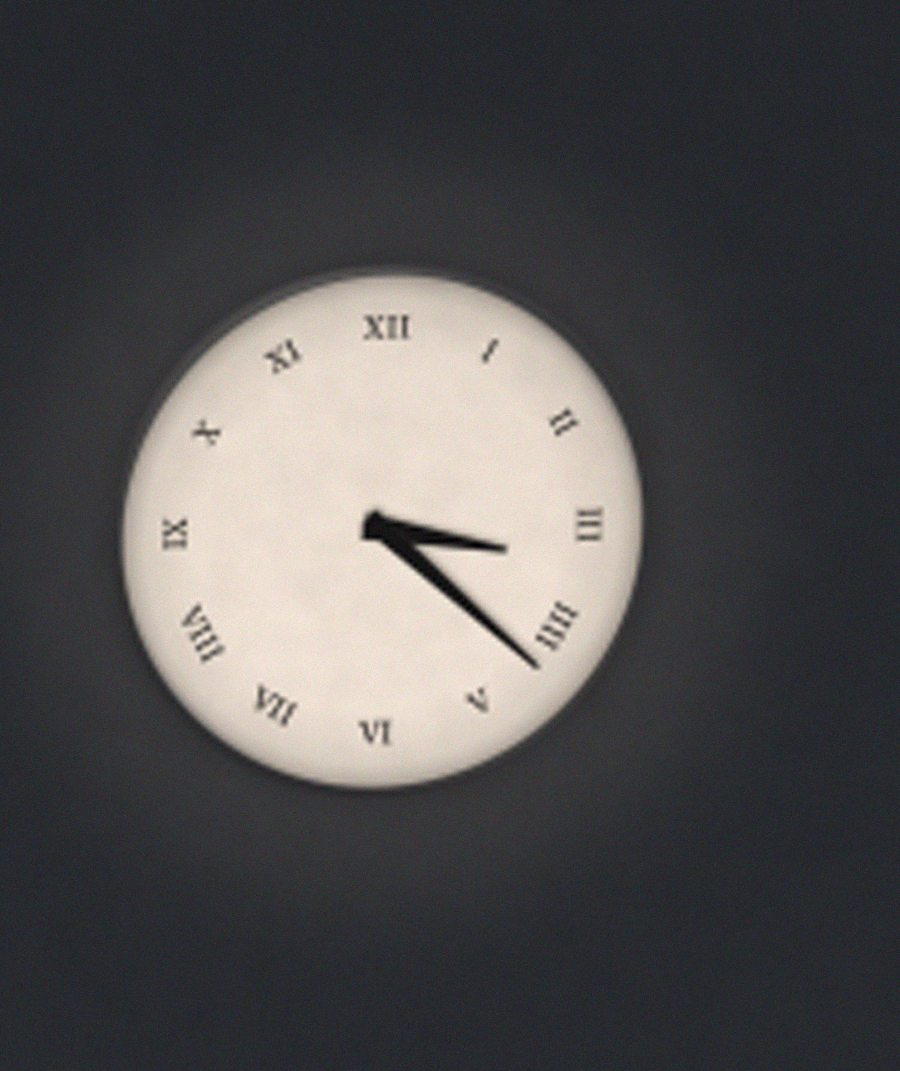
3:22
